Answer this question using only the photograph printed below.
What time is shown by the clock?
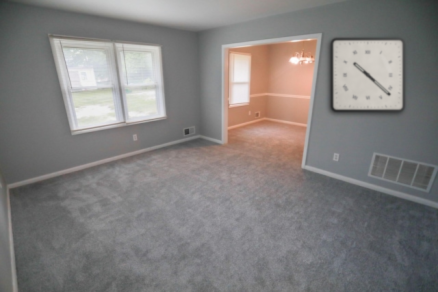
10:22
